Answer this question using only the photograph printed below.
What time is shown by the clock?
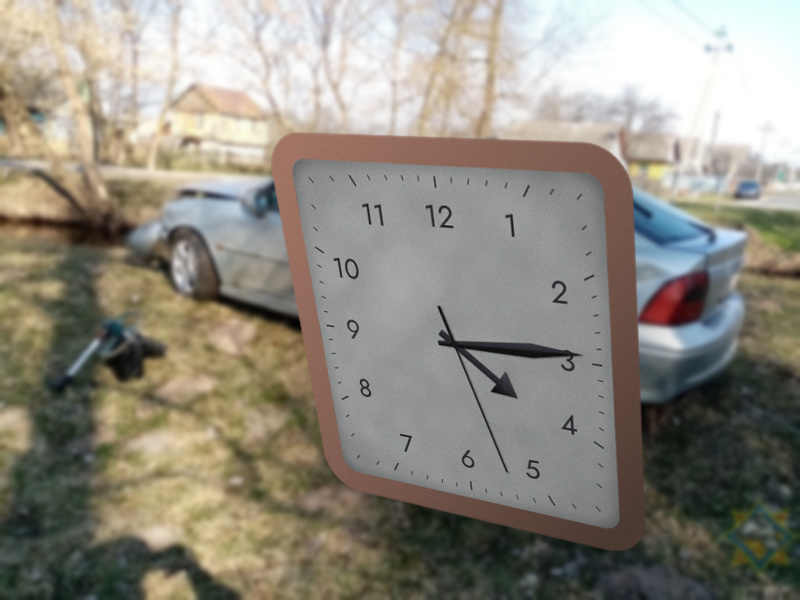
4:14:27
